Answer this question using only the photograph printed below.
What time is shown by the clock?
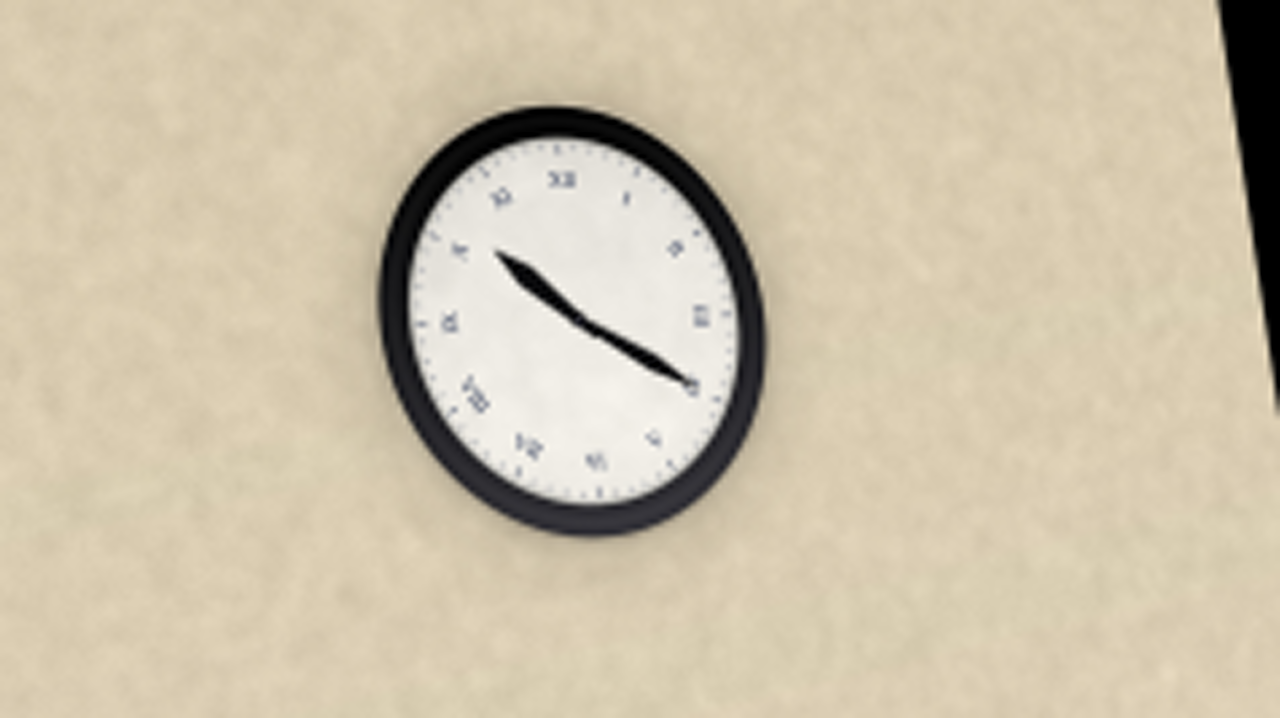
10:20
